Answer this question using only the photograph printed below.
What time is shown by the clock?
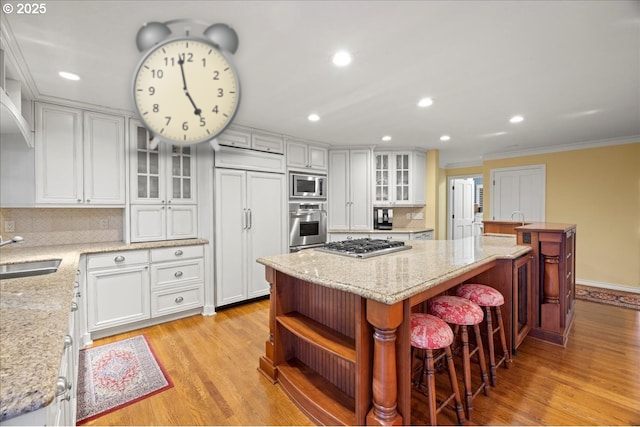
4:58
